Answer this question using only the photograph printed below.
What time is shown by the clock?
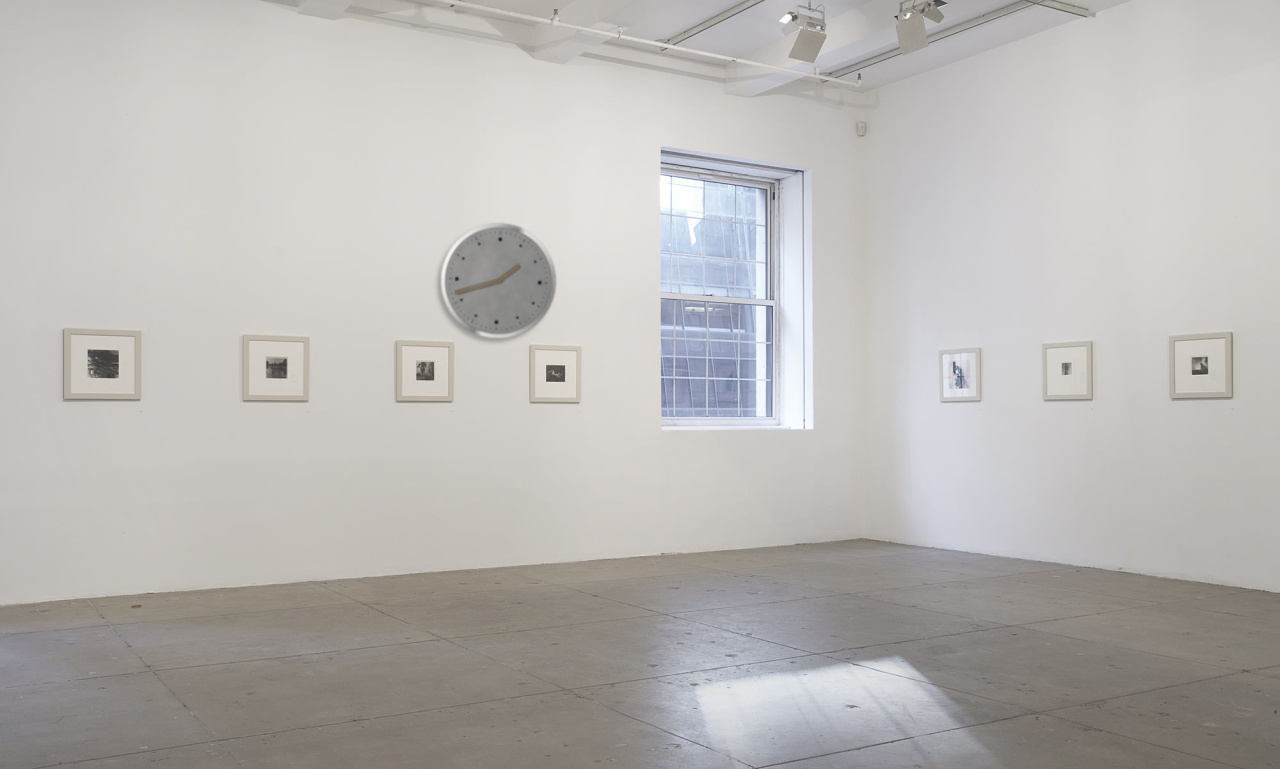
1:42
